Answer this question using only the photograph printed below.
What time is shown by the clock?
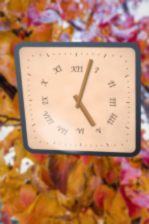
5:03
